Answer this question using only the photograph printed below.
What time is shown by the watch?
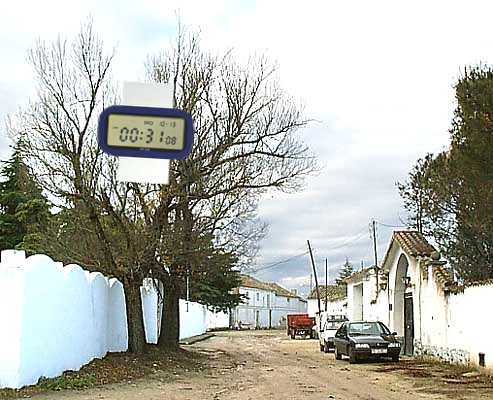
0:31:08
